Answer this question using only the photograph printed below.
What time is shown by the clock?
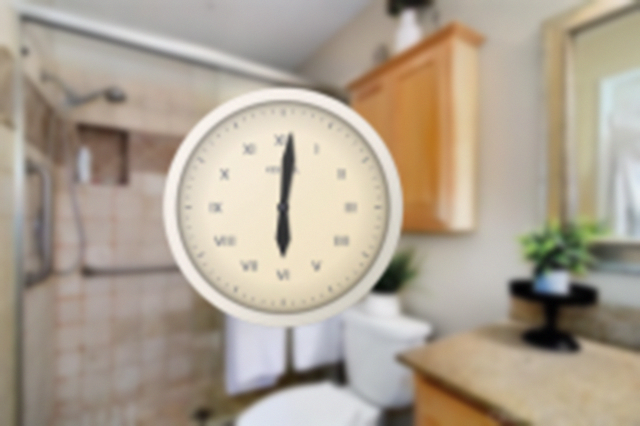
6:01
